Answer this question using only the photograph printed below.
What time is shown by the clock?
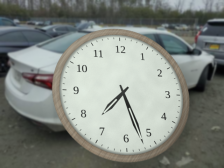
7:27
